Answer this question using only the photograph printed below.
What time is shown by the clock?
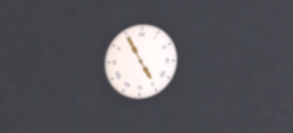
4:55
